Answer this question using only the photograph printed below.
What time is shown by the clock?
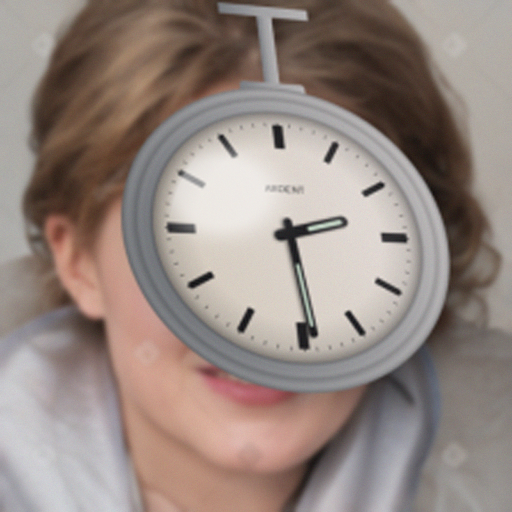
2:29
